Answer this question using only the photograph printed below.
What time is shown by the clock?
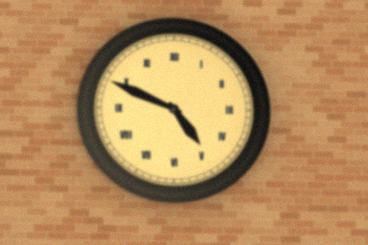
4:49
